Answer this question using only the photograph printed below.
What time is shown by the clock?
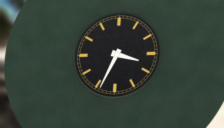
3:34
